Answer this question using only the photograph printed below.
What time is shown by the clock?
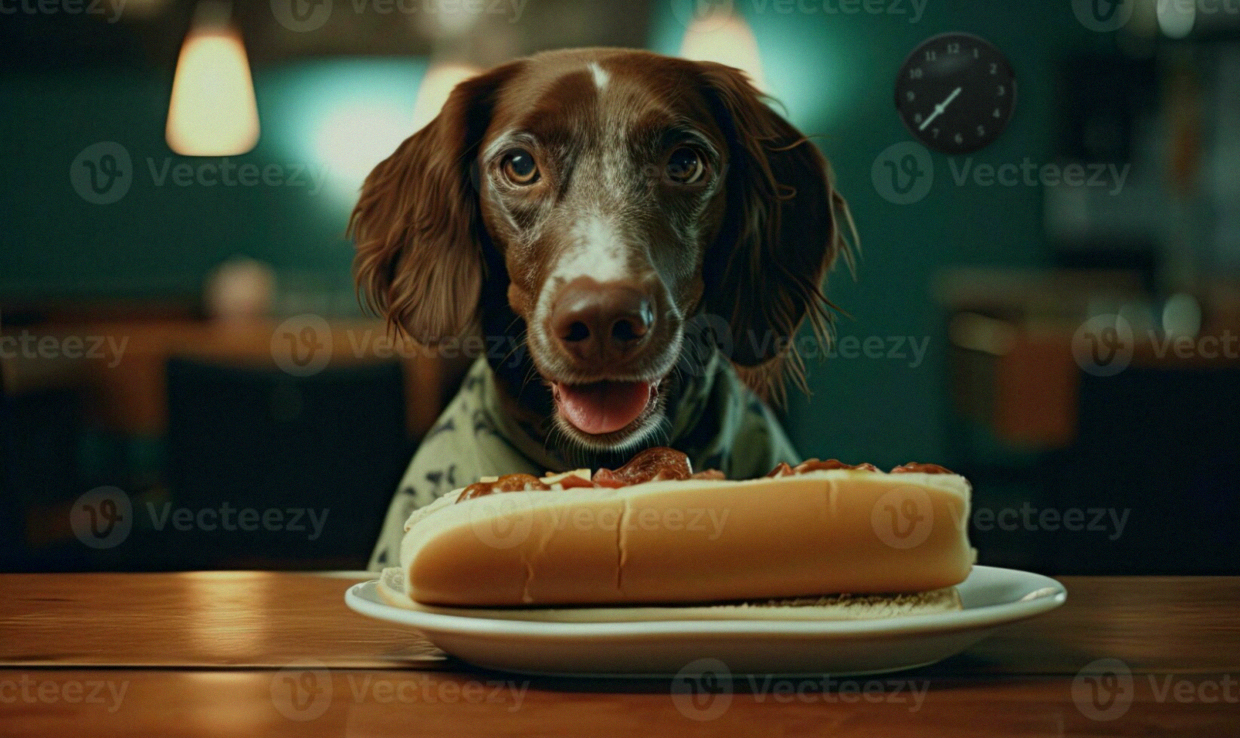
7:38
